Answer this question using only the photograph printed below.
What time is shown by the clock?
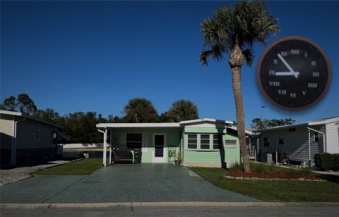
8:53
